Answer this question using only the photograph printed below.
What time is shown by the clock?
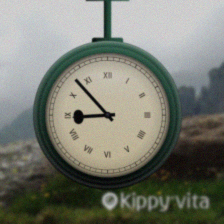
8:53
